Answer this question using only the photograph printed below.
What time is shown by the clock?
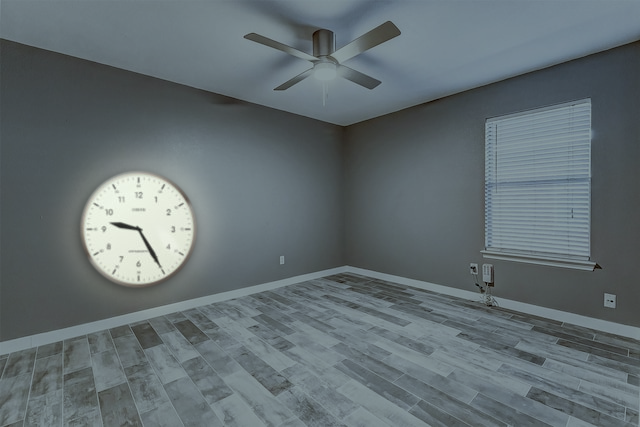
9:25
